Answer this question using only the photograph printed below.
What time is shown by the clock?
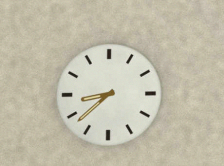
8:38
